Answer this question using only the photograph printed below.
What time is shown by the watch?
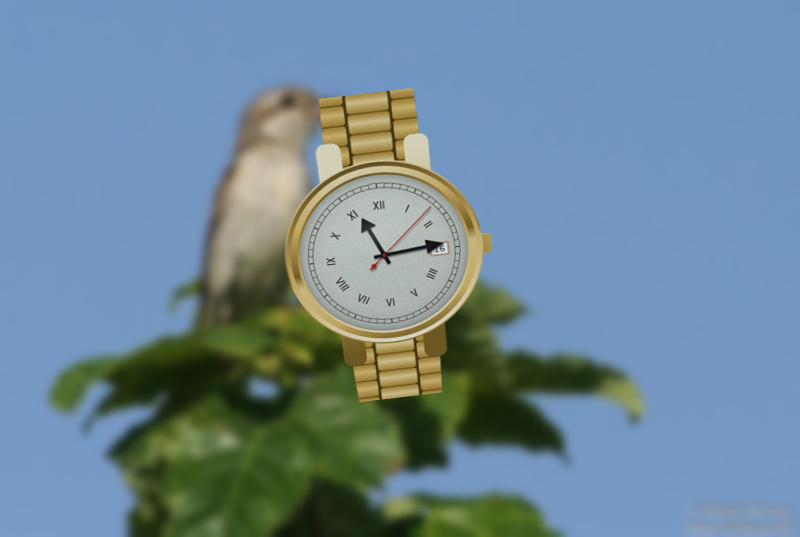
11:14:08
